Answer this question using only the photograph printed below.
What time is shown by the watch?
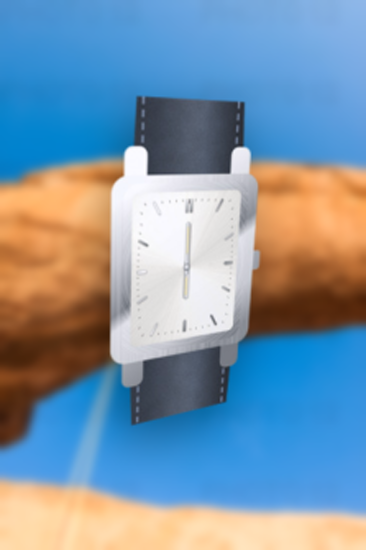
6:00
